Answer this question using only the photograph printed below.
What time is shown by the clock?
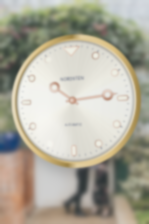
10:14
